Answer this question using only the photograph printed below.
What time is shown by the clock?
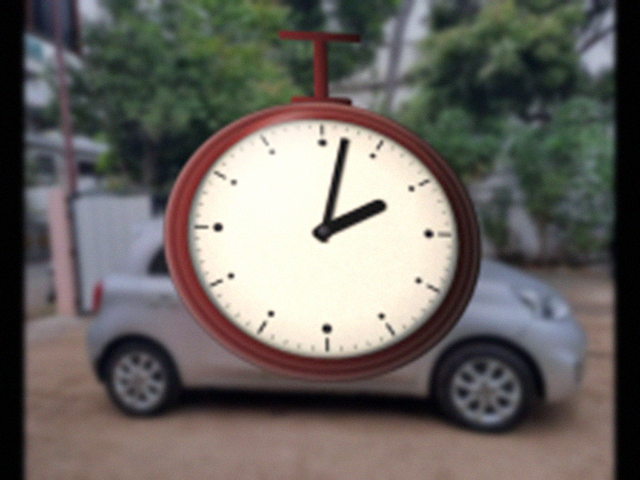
2:02
